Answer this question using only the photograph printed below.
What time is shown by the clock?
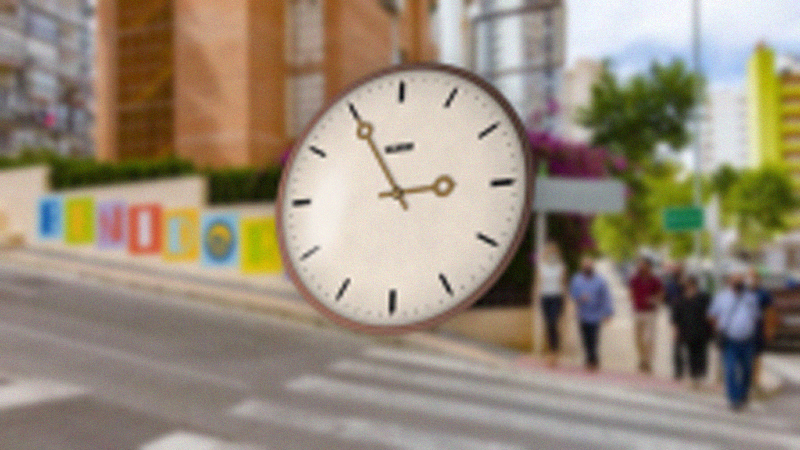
2:55
